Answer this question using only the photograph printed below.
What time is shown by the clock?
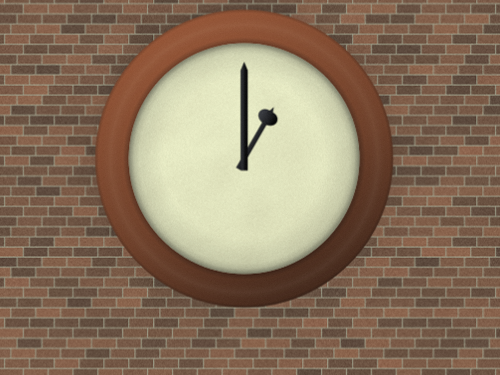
1:00
